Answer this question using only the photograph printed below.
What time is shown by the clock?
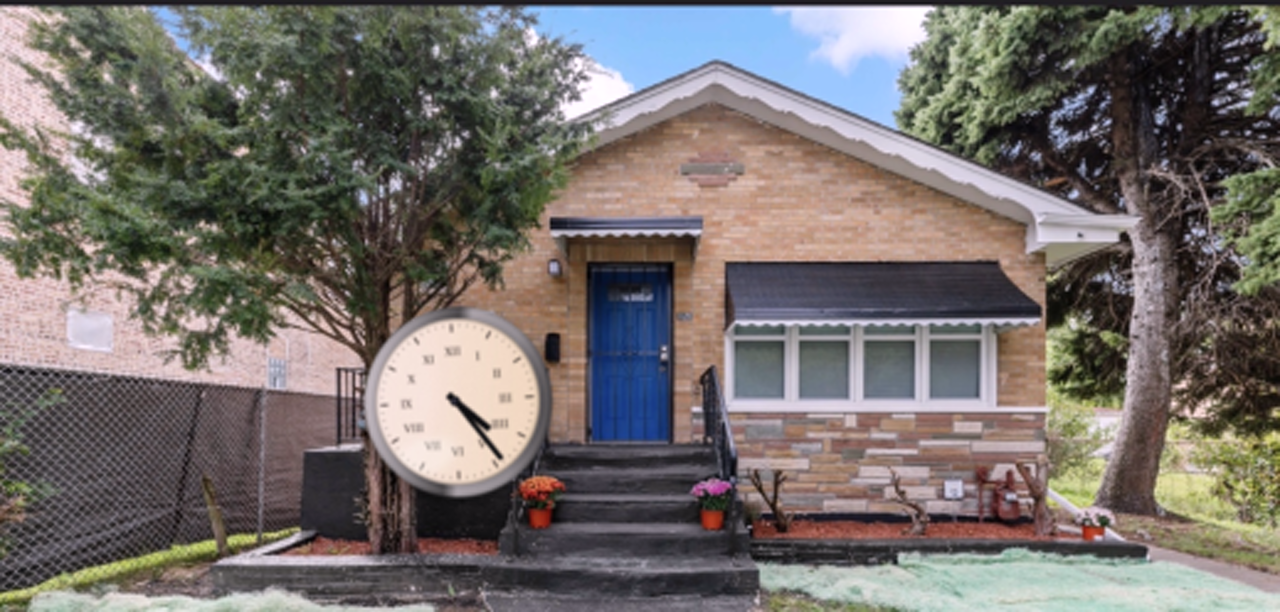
4:24
